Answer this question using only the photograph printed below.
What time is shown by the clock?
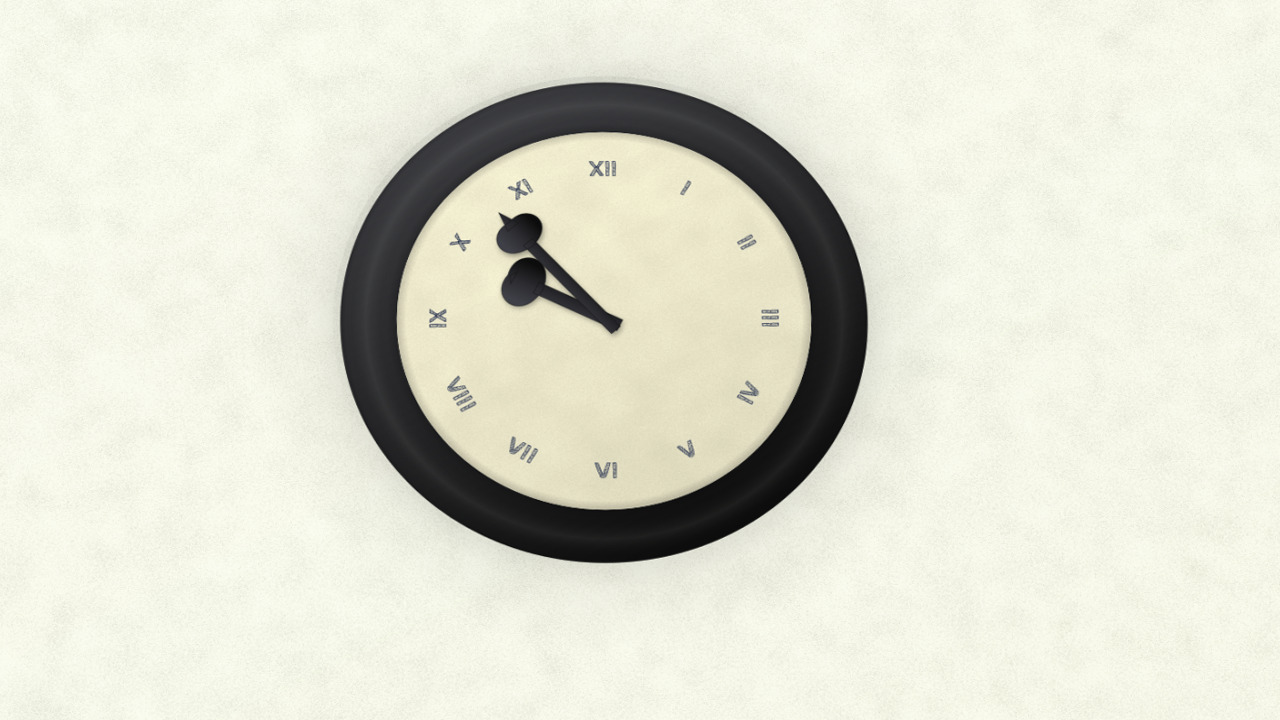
9:53
